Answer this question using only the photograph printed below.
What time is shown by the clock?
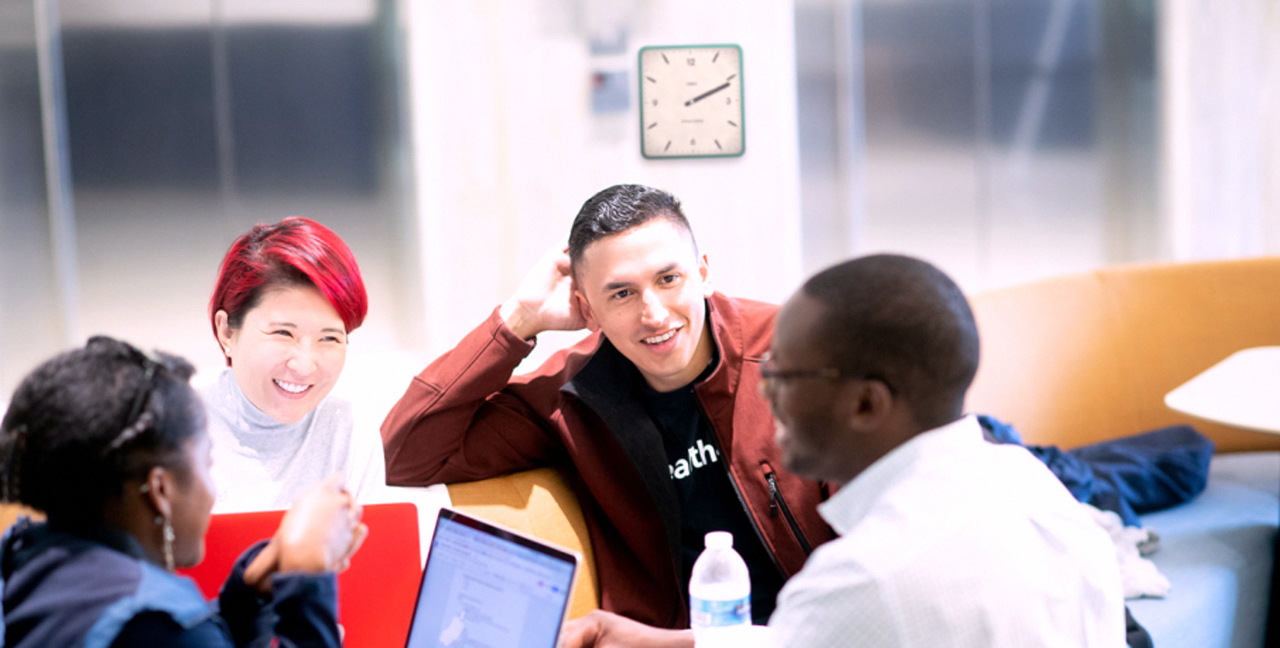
2:11
